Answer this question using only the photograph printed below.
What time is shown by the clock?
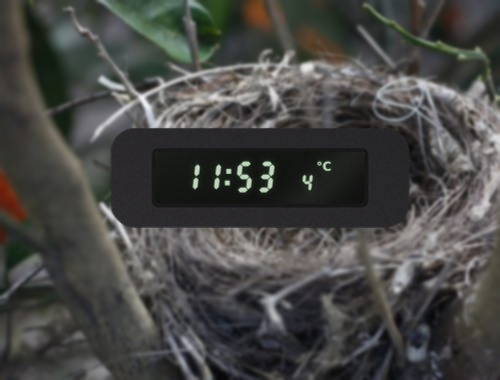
11:53
